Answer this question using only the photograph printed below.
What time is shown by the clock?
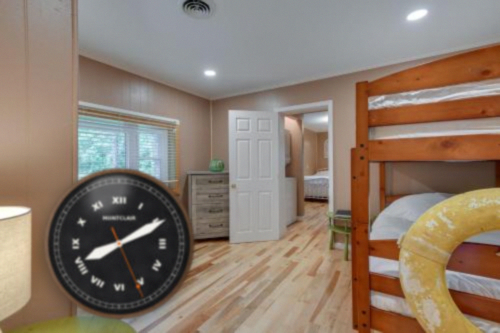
8:10:26
